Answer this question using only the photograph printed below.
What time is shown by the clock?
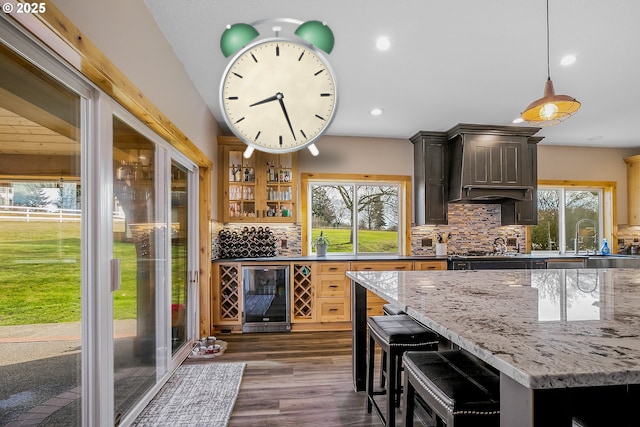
8:27
